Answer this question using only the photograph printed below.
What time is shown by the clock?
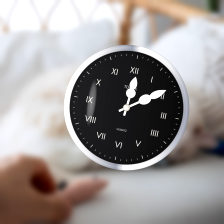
12:09
